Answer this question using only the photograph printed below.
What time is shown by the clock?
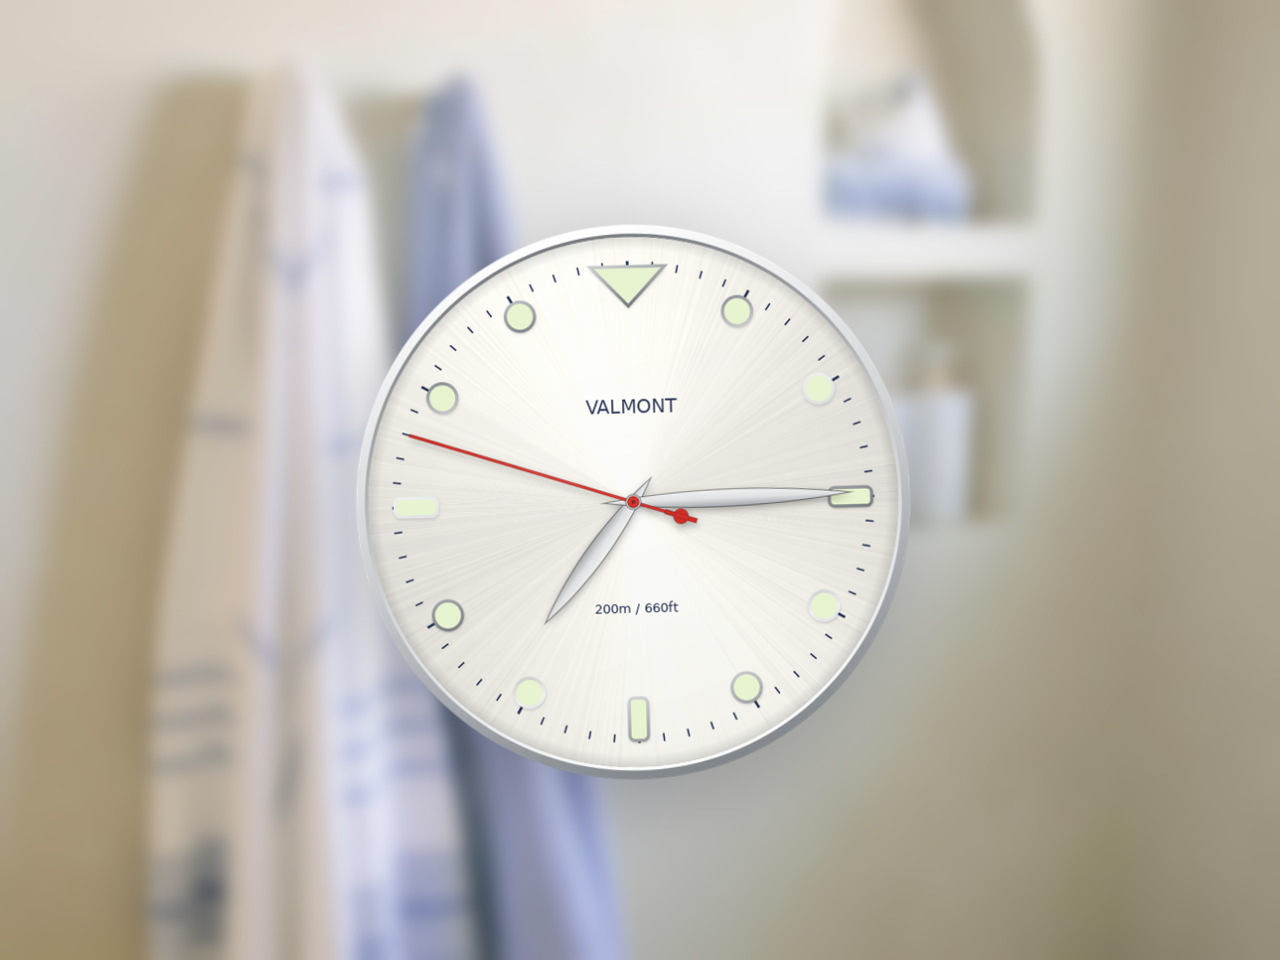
7:14:48
